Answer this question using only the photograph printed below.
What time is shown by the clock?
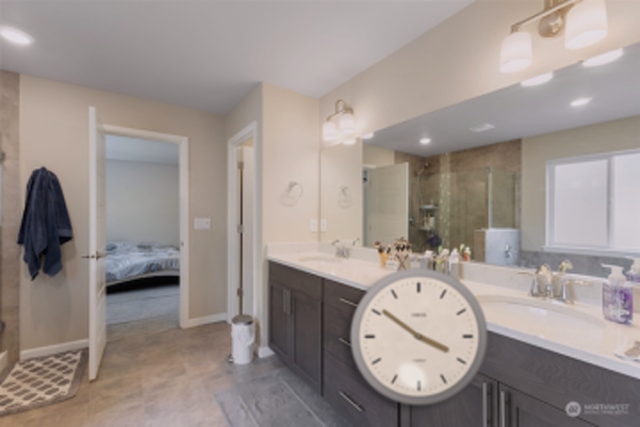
3:51
